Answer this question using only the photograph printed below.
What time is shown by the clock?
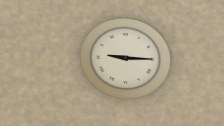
9:15
